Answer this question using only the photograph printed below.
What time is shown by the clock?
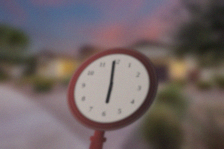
5:59
